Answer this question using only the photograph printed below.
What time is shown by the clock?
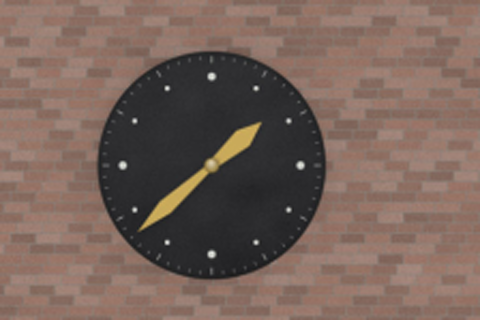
1:38
